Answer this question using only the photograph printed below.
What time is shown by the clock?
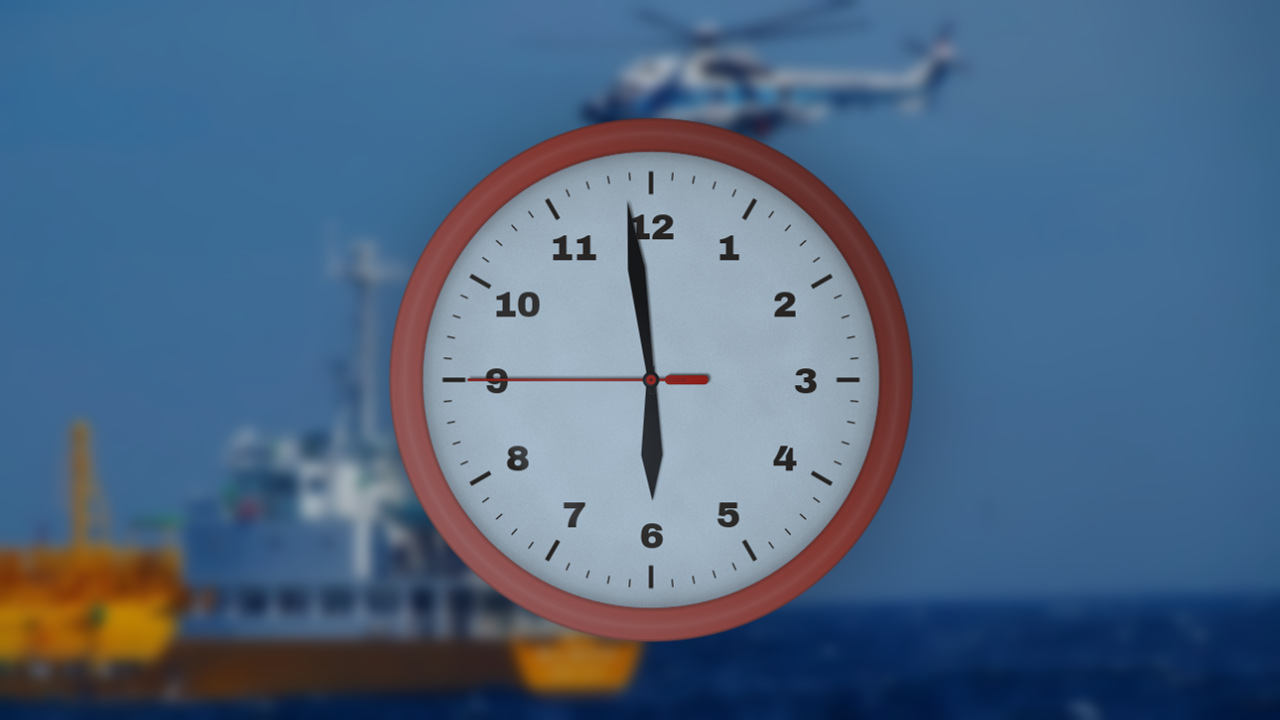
5:58:45
